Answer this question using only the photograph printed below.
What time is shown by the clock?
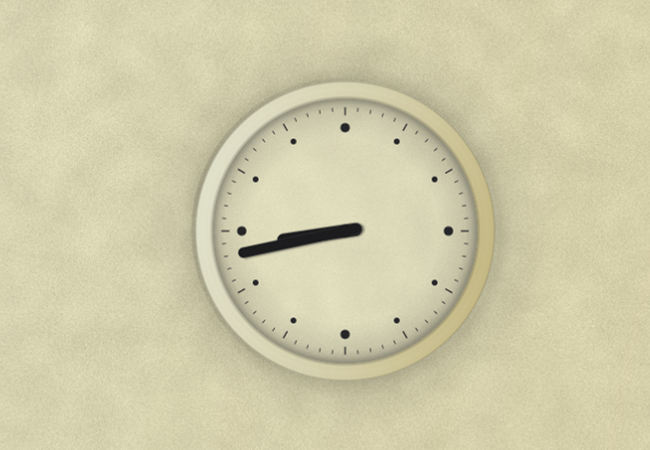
8:43
